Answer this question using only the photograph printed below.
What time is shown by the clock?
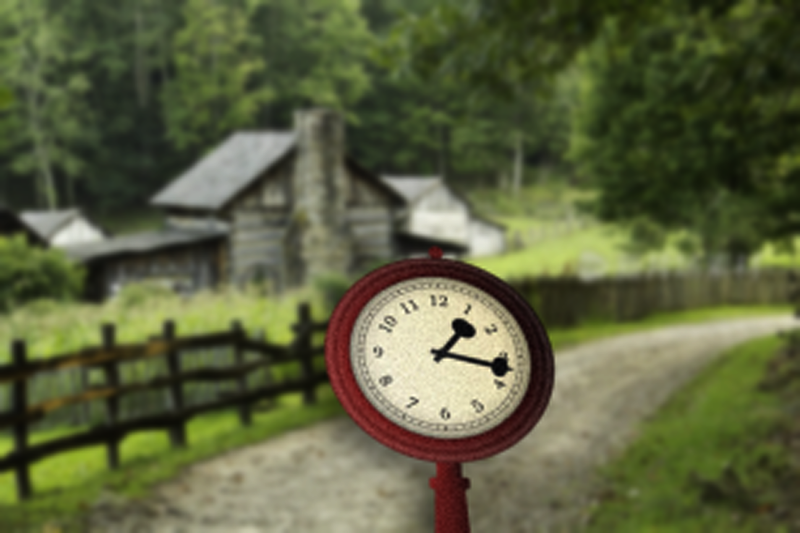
1:17
